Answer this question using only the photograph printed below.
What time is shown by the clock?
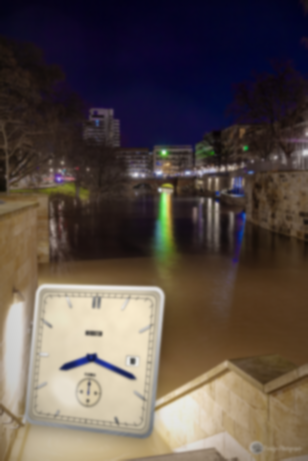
8:18
